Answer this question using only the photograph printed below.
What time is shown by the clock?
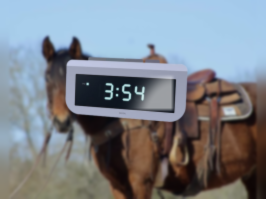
3:54
